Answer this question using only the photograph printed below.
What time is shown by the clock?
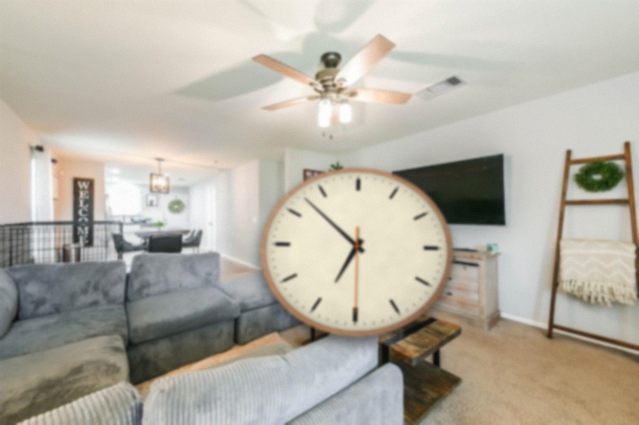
6:52:30
